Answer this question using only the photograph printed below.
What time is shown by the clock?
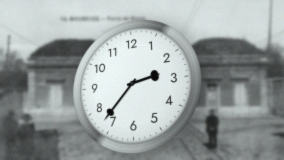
2:37
